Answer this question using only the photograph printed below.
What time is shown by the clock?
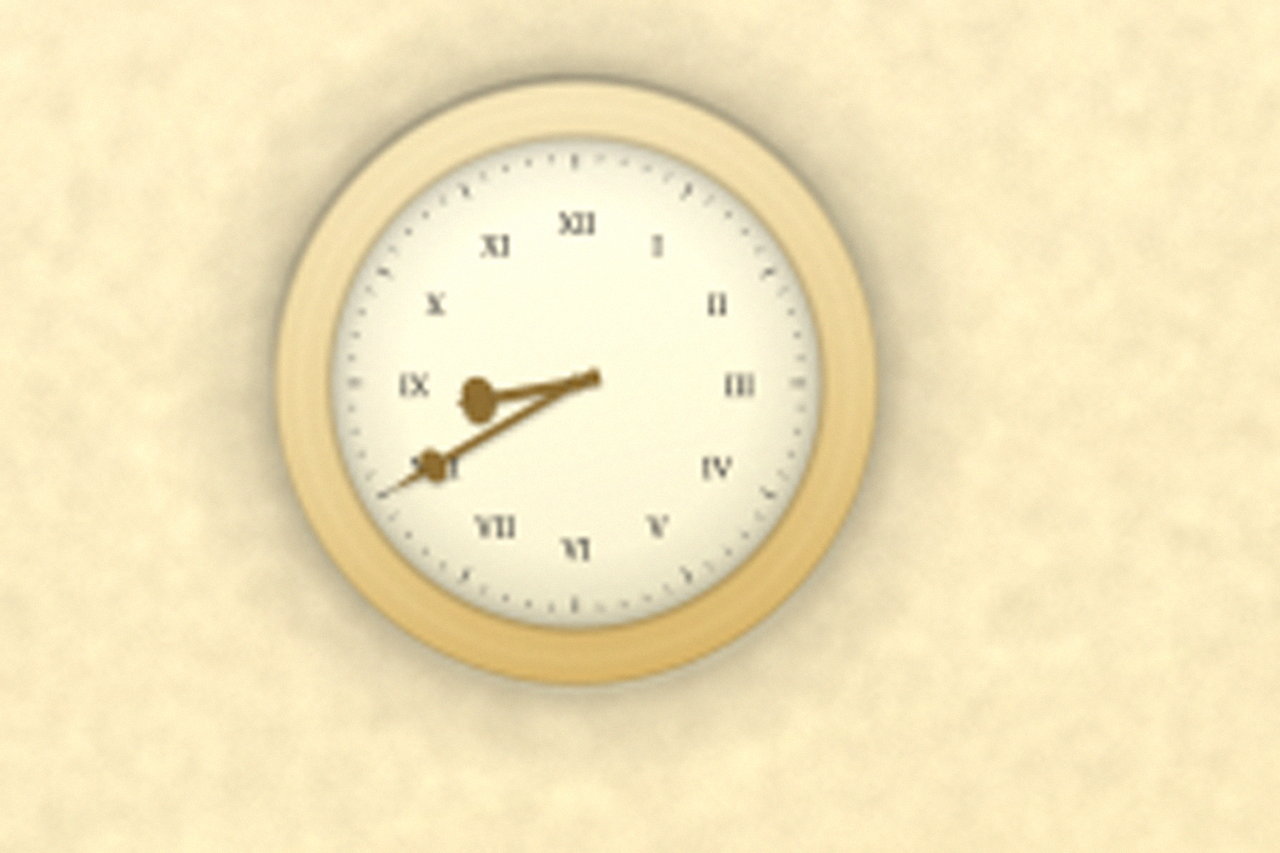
8:40
